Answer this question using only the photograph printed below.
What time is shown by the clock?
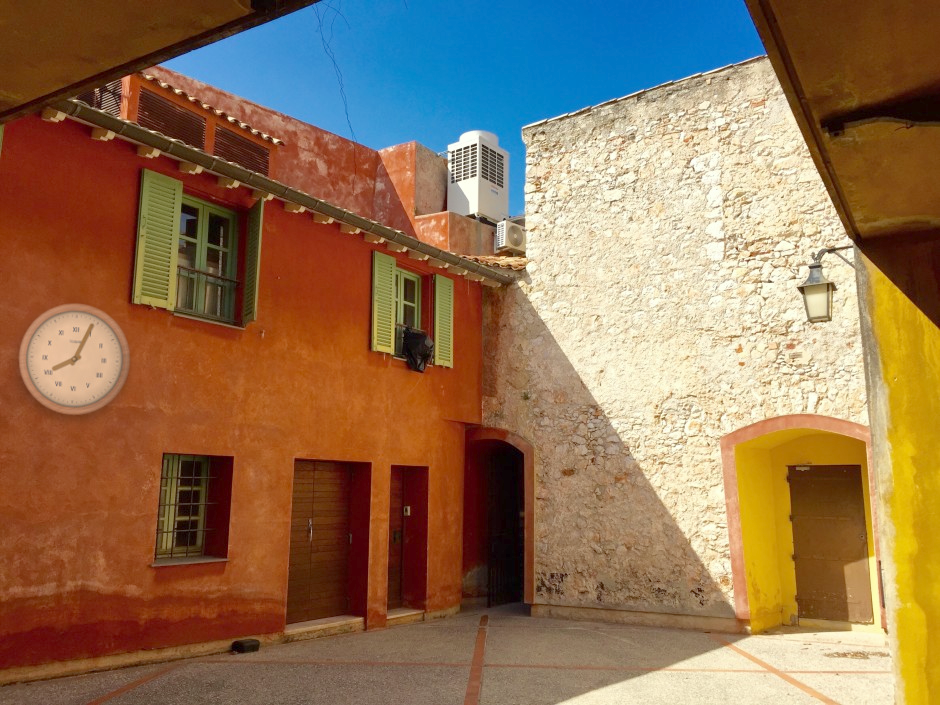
8:04
